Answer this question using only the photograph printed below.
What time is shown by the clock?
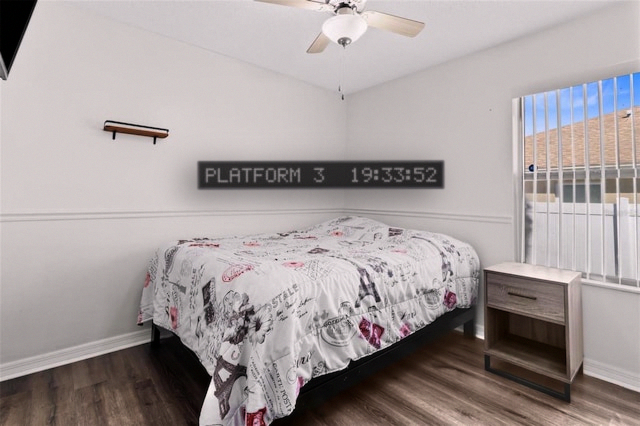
19:33:52
